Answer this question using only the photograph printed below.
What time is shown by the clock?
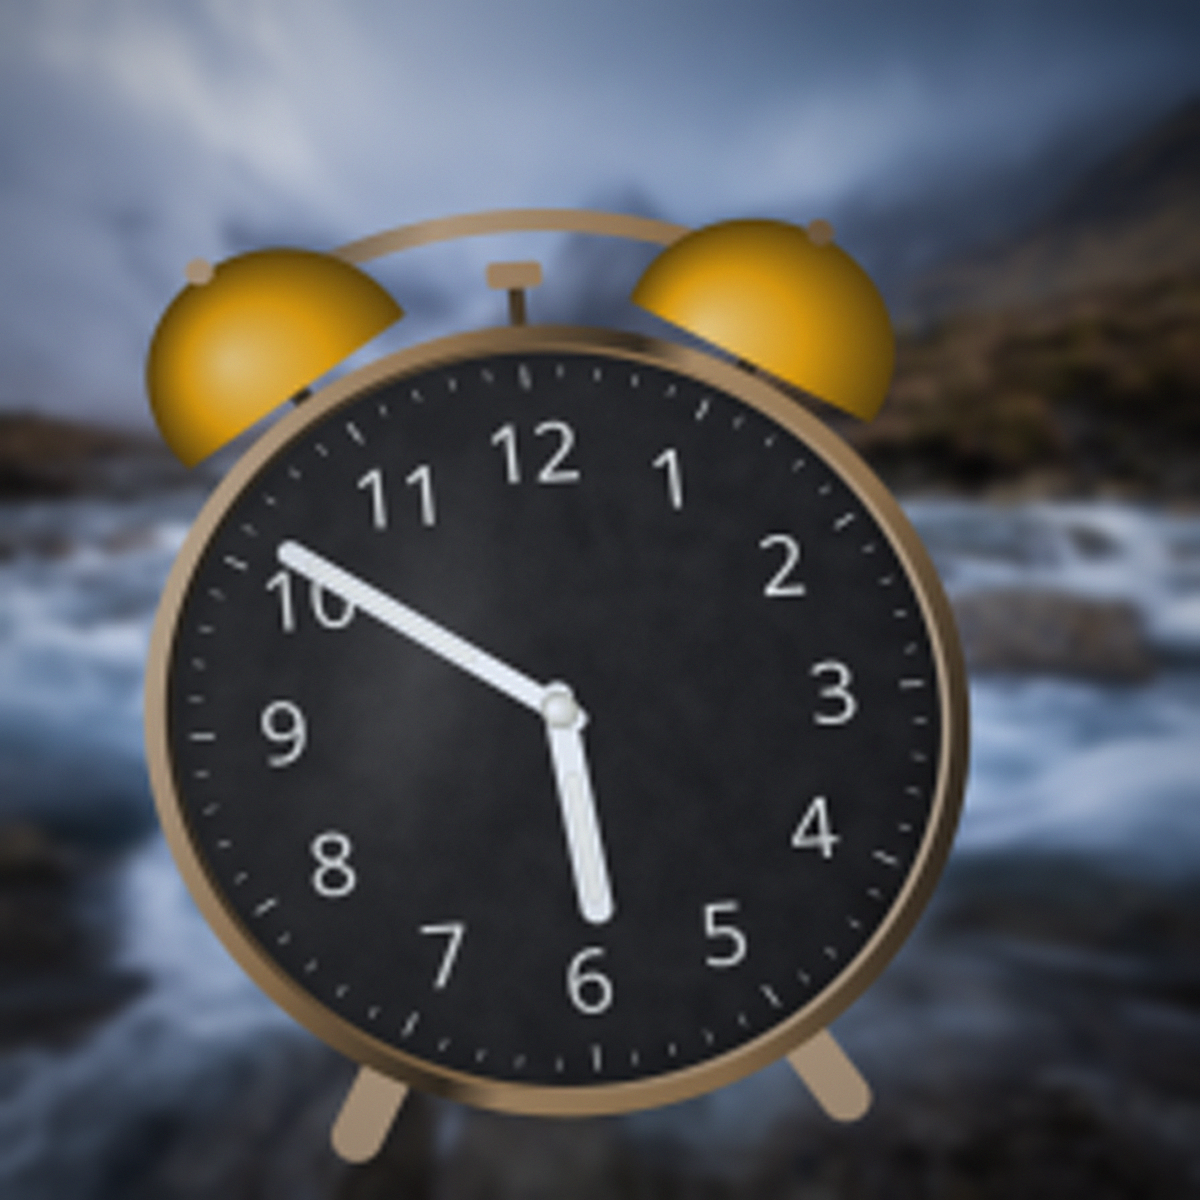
5:51
